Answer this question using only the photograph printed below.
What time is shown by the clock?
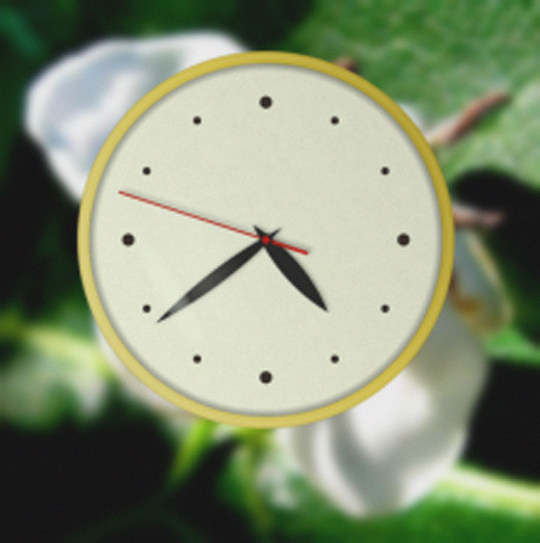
4:38:48
